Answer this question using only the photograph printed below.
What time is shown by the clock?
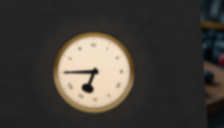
6:45
